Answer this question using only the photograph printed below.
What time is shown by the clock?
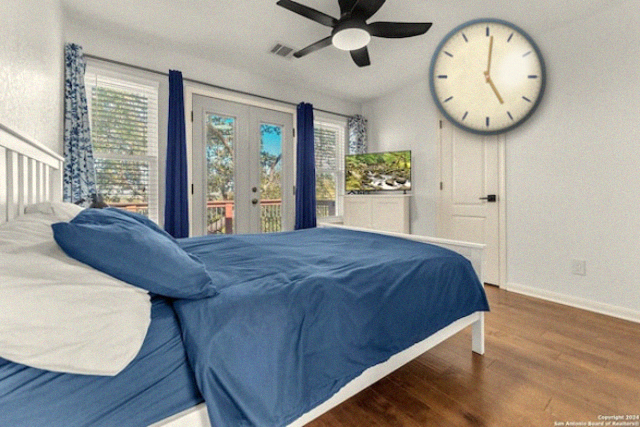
5:01
